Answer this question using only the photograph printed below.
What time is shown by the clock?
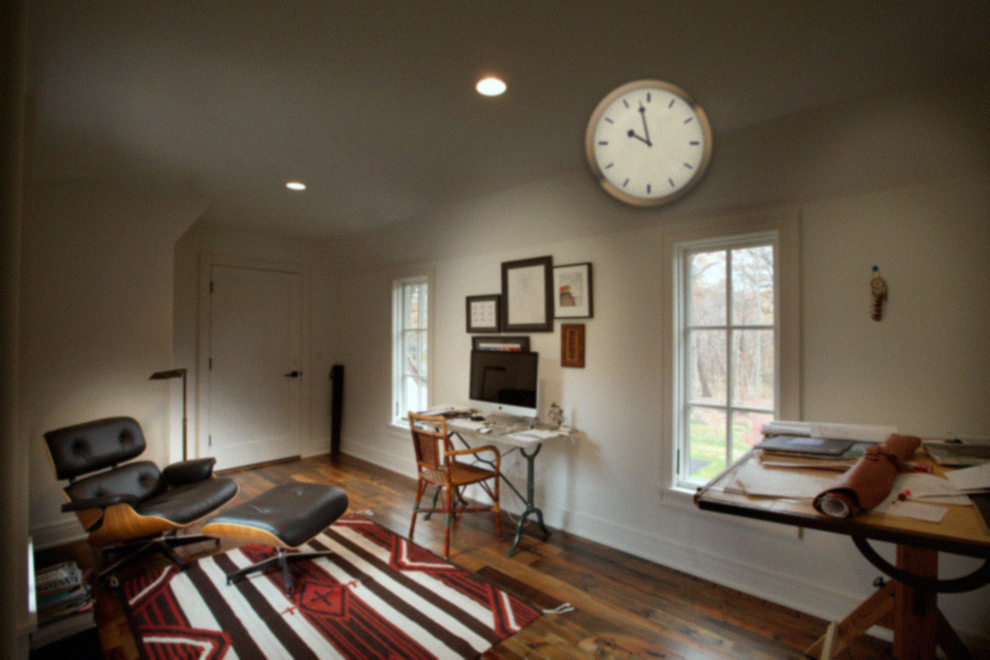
9:58
